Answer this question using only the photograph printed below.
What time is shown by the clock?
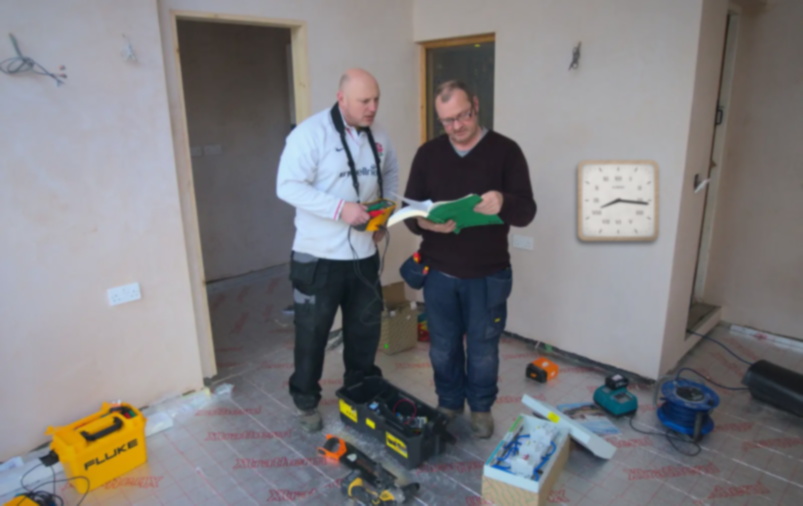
8:16
